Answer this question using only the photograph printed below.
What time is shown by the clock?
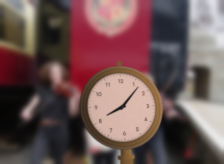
8:07
